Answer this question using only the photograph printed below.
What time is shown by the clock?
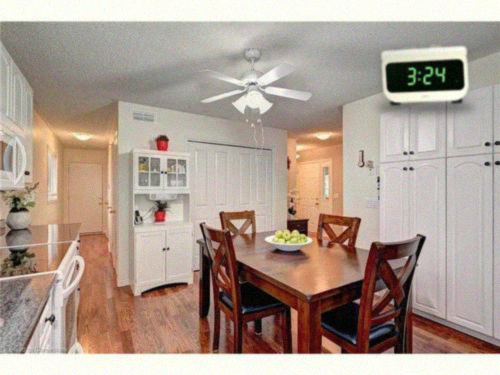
3:24
